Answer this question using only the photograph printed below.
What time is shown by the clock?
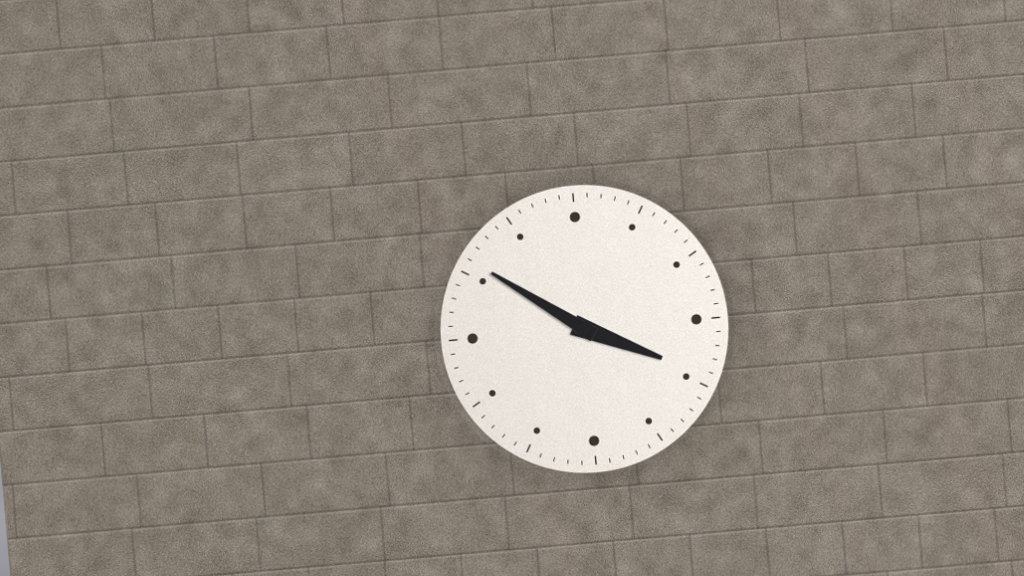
3:51
